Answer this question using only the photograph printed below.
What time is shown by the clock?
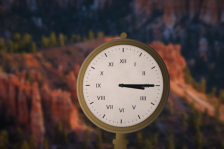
3:15
